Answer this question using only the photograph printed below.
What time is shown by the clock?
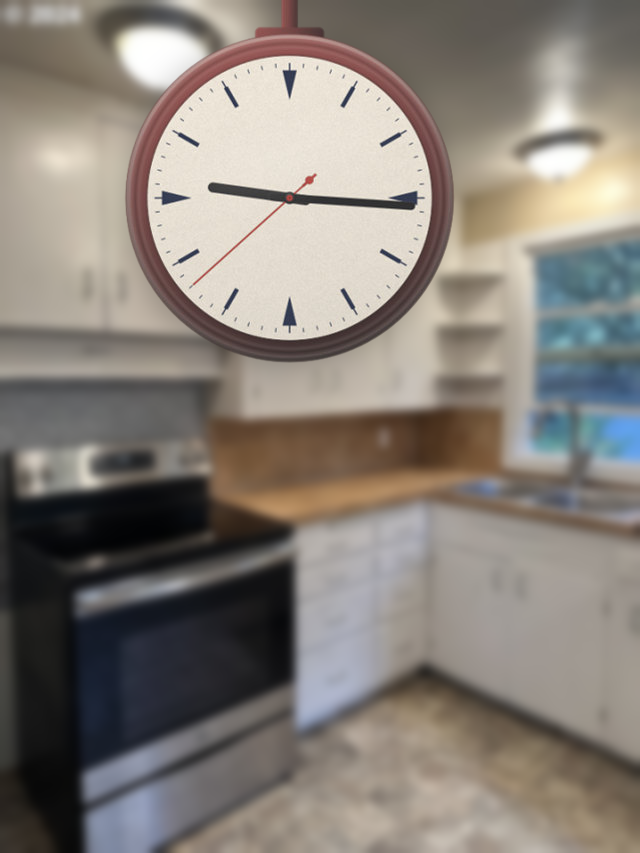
9:15:38
